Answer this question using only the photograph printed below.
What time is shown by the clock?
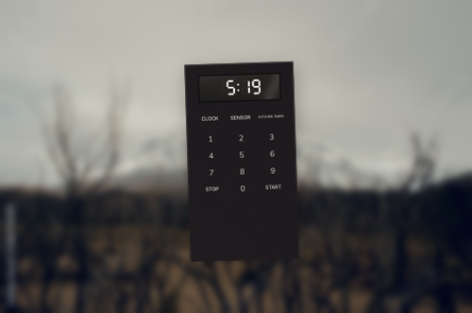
5:19
